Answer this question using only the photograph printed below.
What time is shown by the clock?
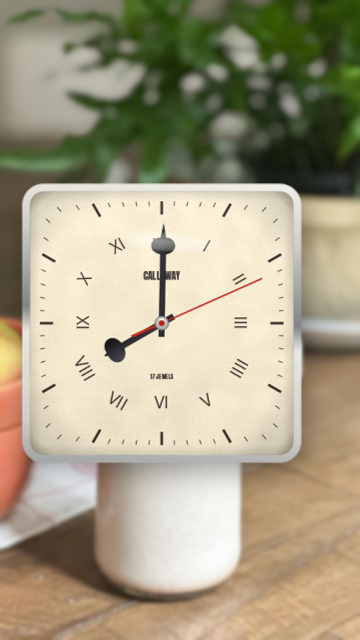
8:00:11
